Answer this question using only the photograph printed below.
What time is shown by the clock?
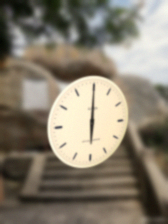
6:00
